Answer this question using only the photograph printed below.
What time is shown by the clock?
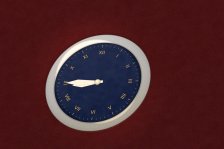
8:45
